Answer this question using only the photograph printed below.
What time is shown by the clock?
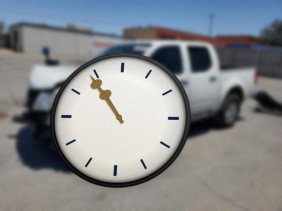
10:54
